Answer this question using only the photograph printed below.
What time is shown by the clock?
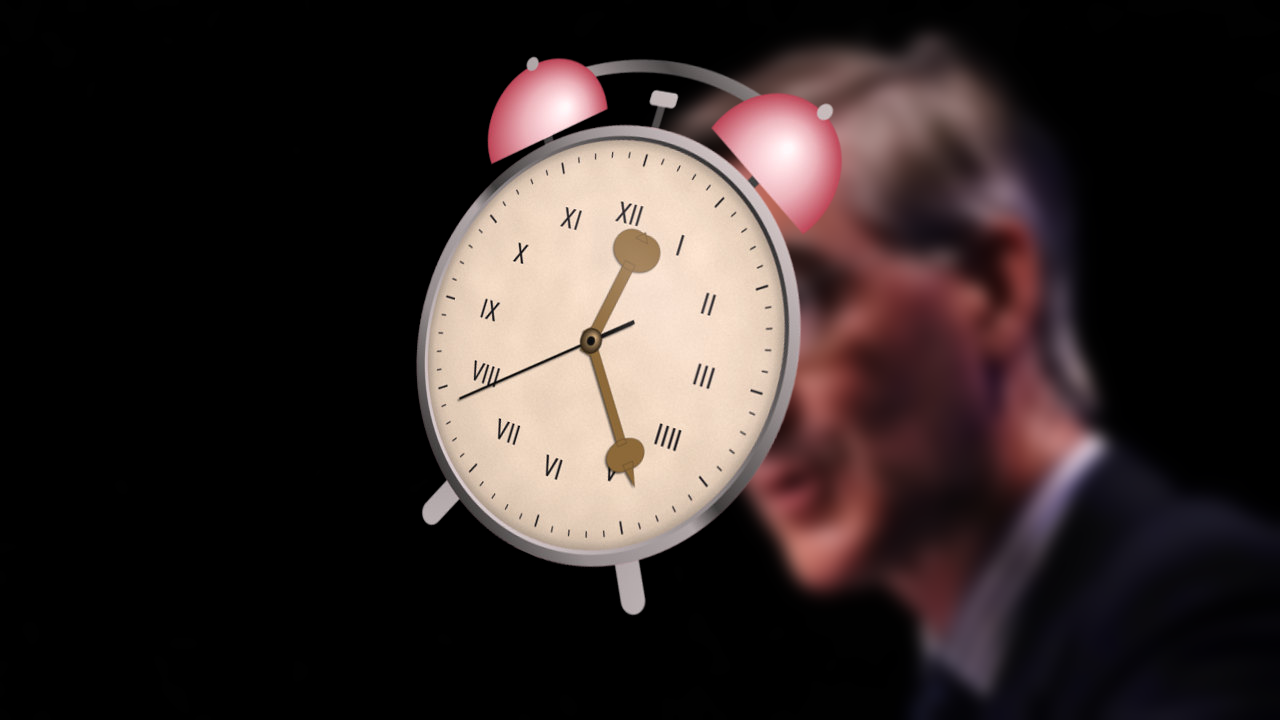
12:23:39
